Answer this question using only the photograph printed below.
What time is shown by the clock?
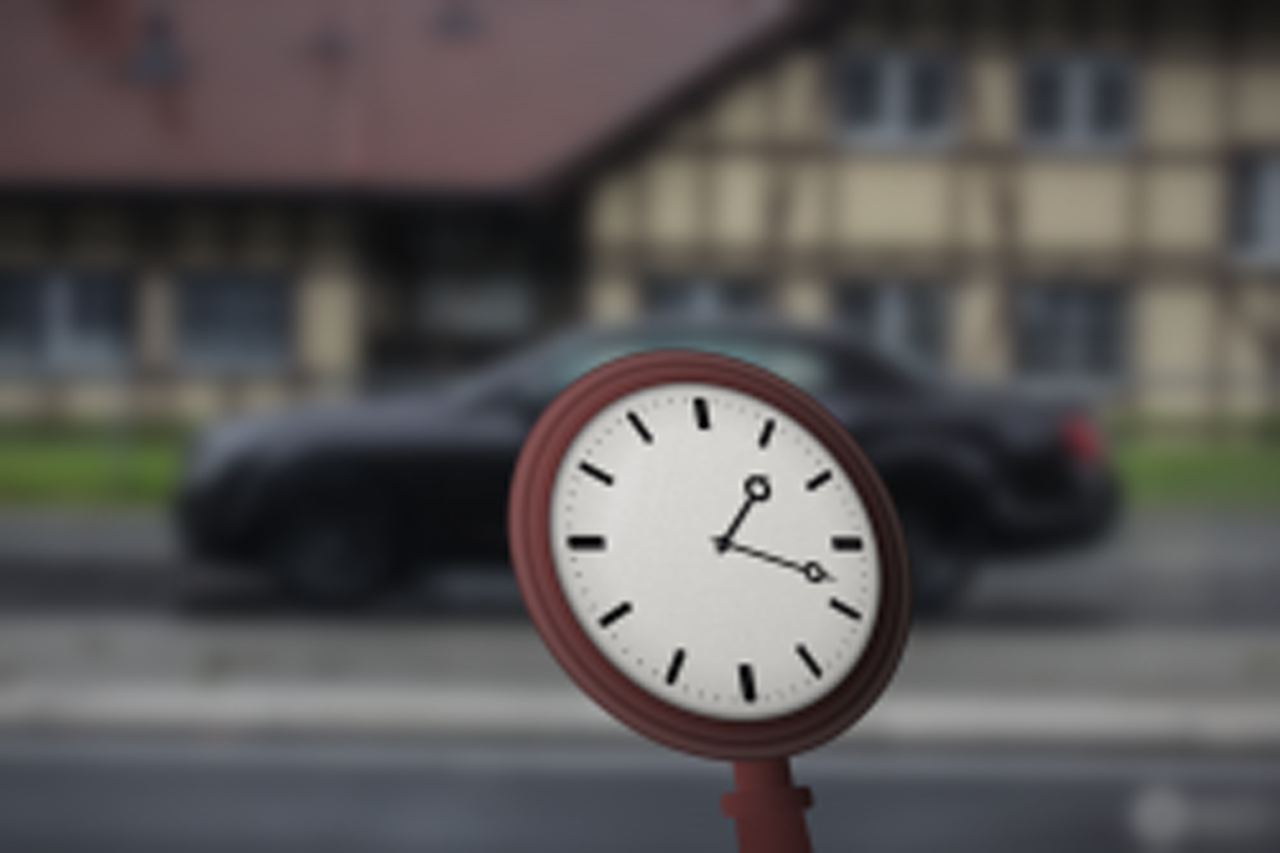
1:18
